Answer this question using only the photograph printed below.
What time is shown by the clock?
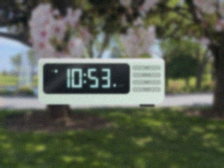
10:53
